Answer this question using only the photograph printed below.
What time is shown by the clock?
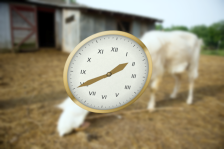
1:40
